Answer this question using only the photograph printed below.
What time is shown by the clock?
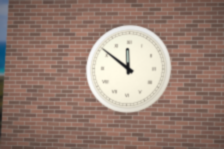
11:51
